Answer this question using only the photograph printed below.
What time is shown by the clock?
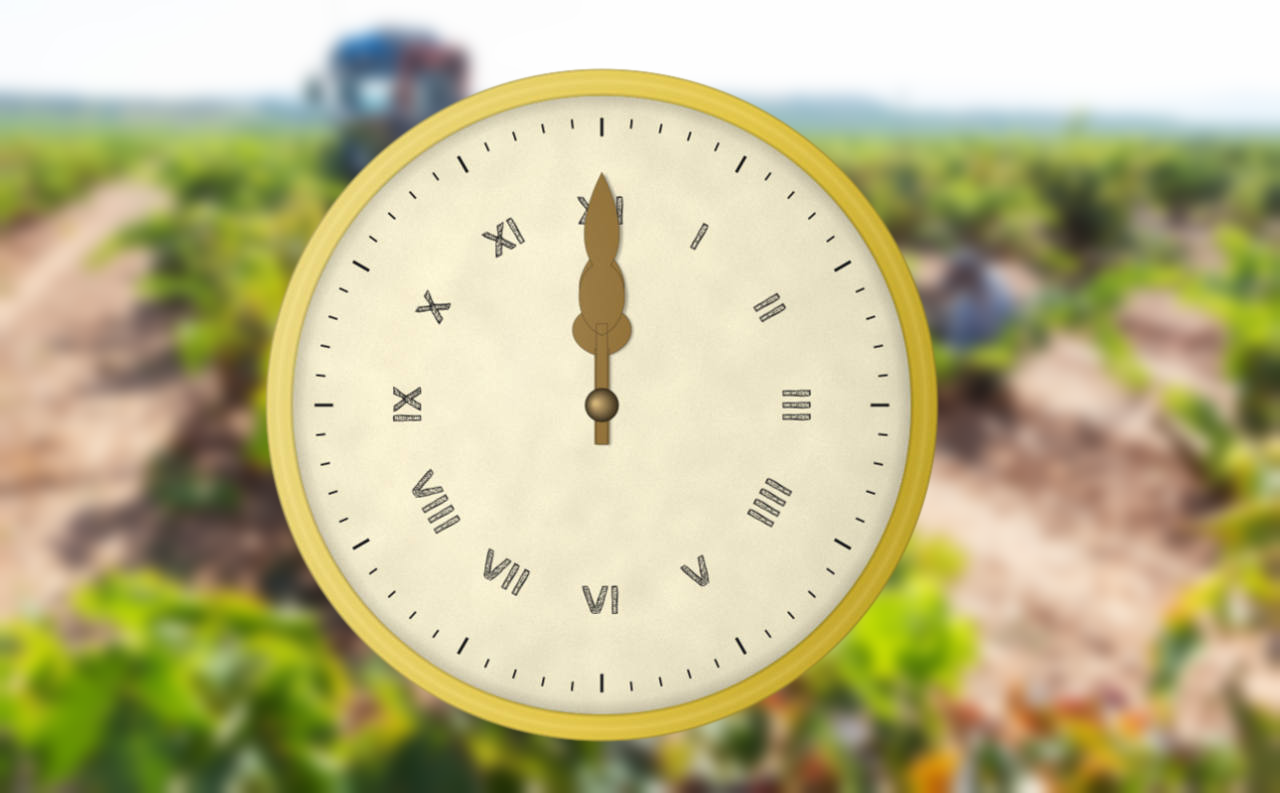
12:00
